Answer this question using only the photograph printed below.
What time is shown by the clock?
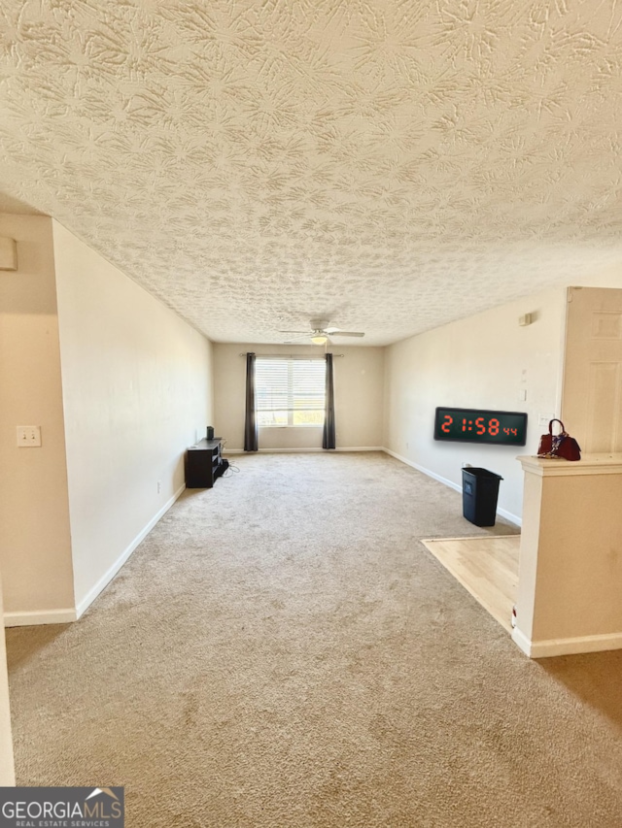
21:58:44
